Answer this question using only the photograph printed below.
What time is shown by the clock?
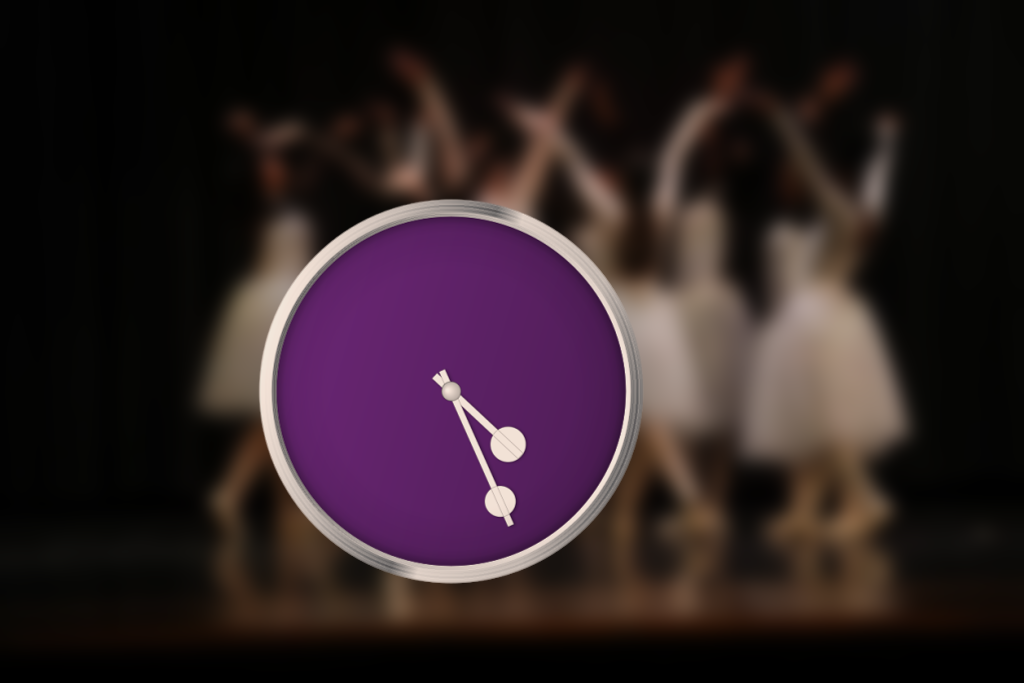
4:26
